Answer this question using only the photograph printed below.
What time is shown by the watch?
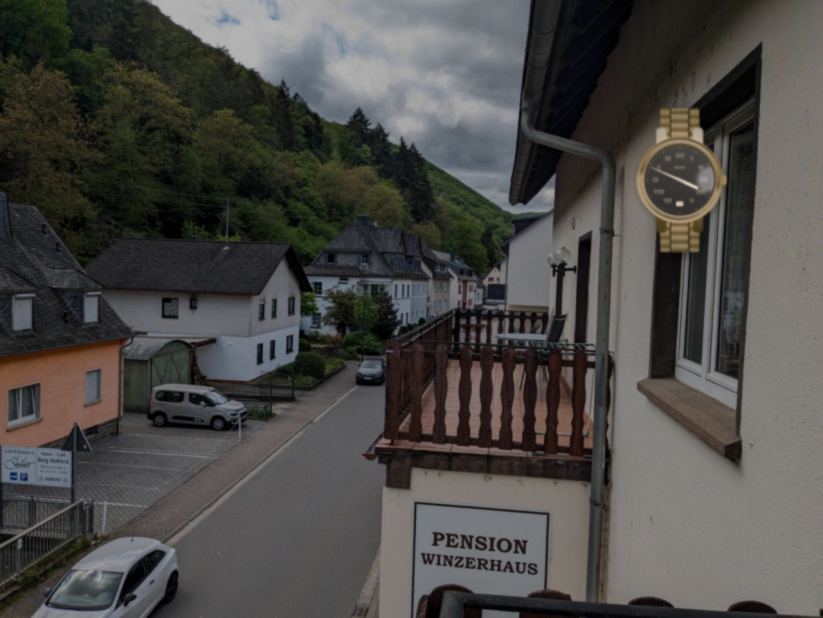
3:49
